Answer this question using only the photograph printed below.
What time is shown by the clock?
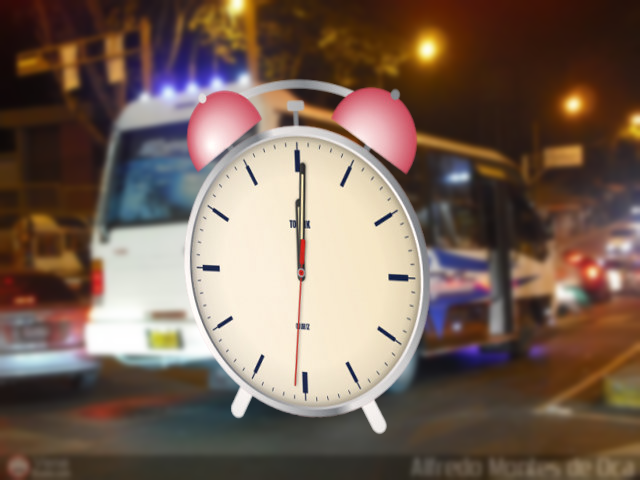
12:00:31
